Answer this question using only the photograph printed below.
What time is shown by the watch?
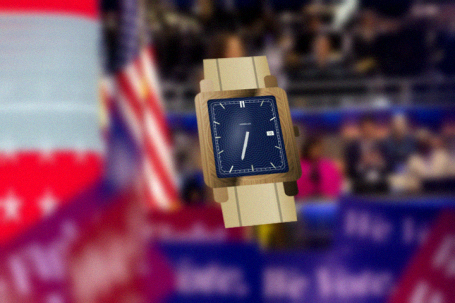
6:33
